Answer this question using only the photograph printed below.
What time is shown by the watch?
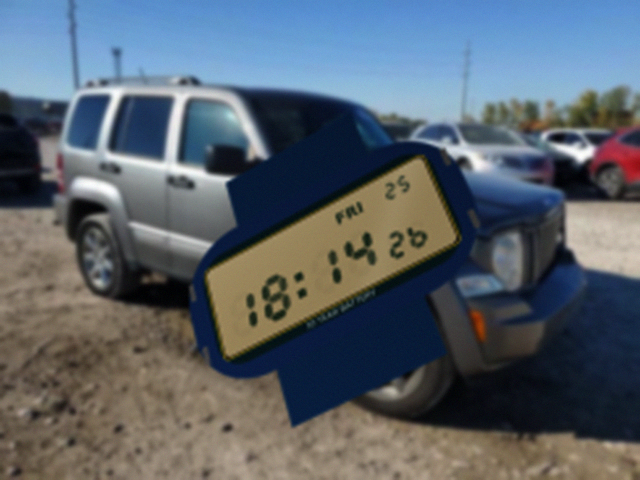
18:14:26
